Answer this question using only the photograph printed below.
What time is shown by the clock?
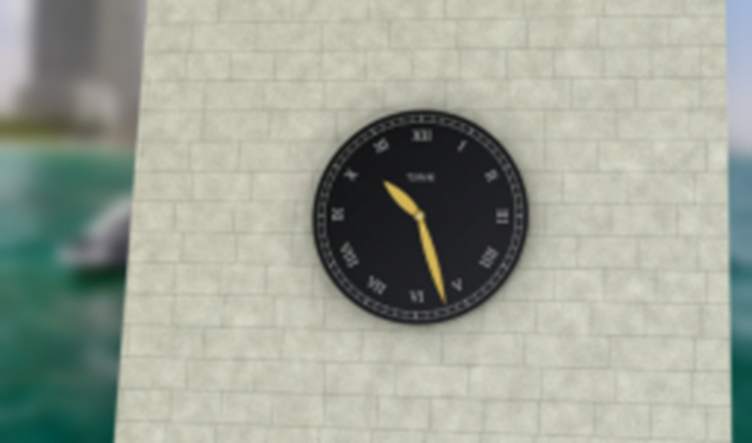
10:27
